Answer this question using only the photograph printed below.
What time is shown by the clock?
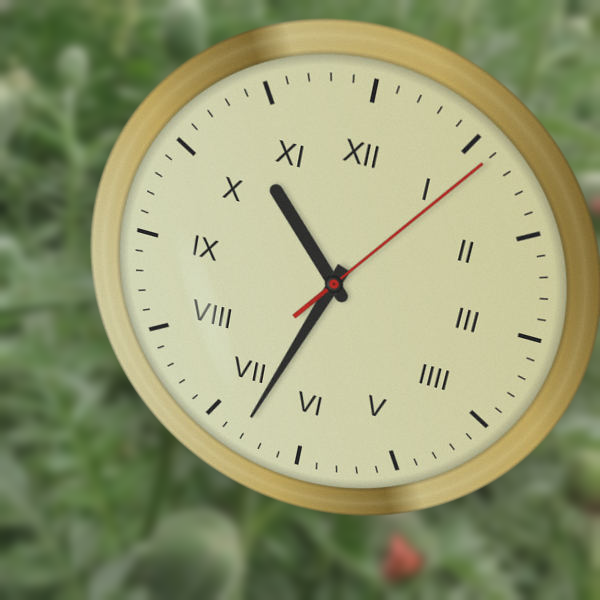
10:33:06
